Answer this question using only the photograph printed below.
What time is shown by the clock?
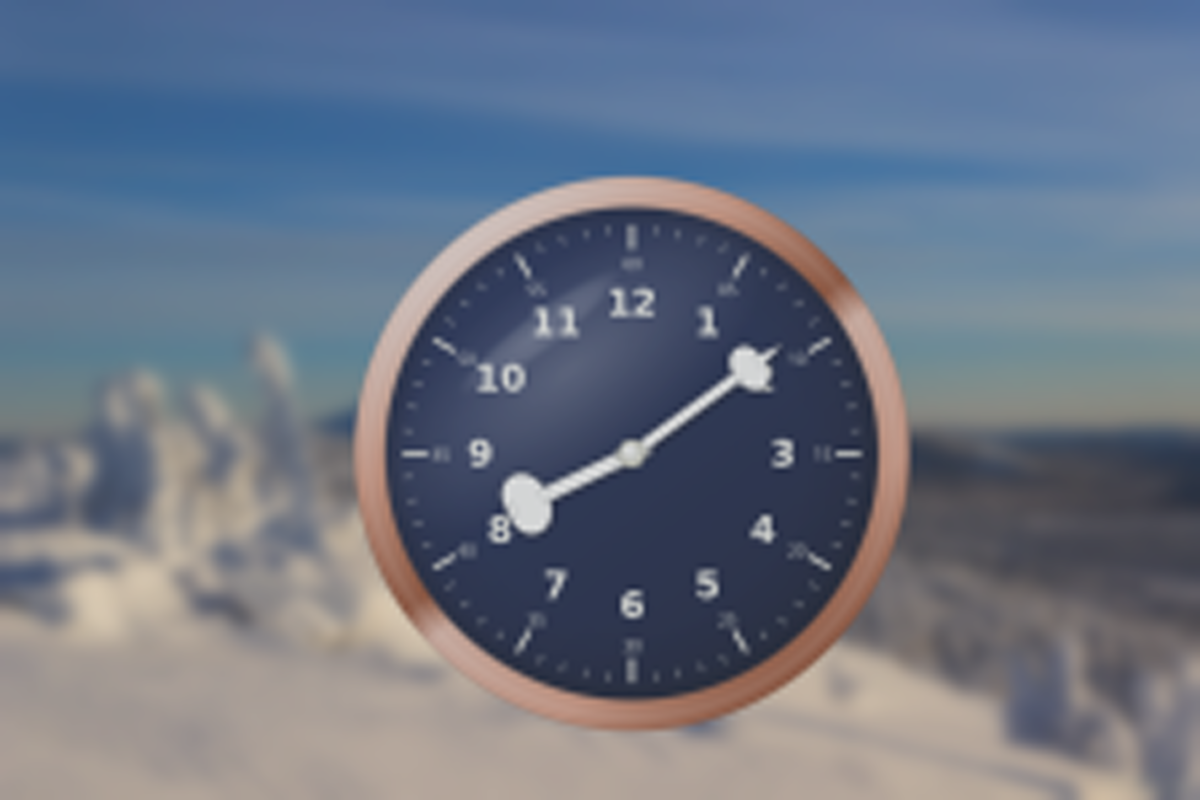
8:09
